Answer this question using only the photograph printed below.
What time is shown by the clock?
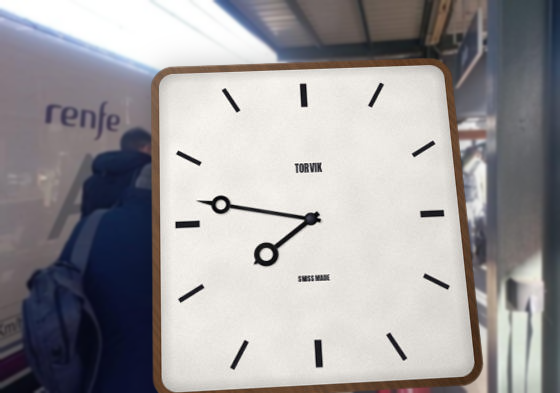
7:47
